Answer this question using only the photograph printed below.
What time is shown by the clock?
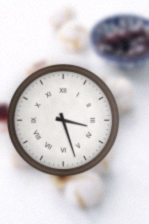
3:27
